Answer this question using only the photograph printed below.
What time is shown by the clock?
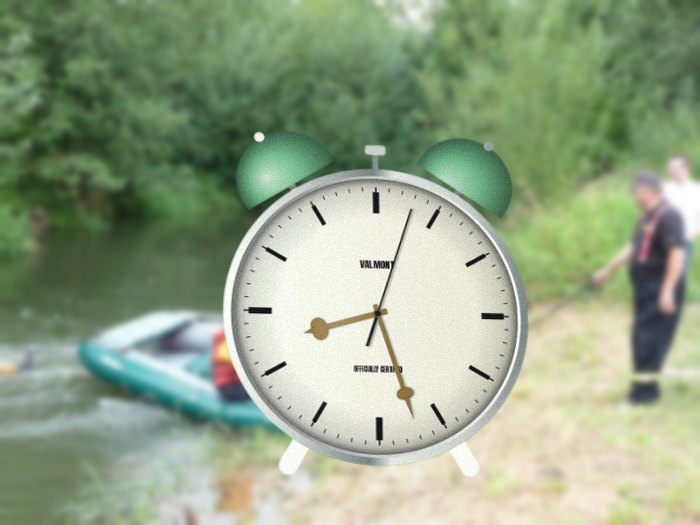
8:27:03
